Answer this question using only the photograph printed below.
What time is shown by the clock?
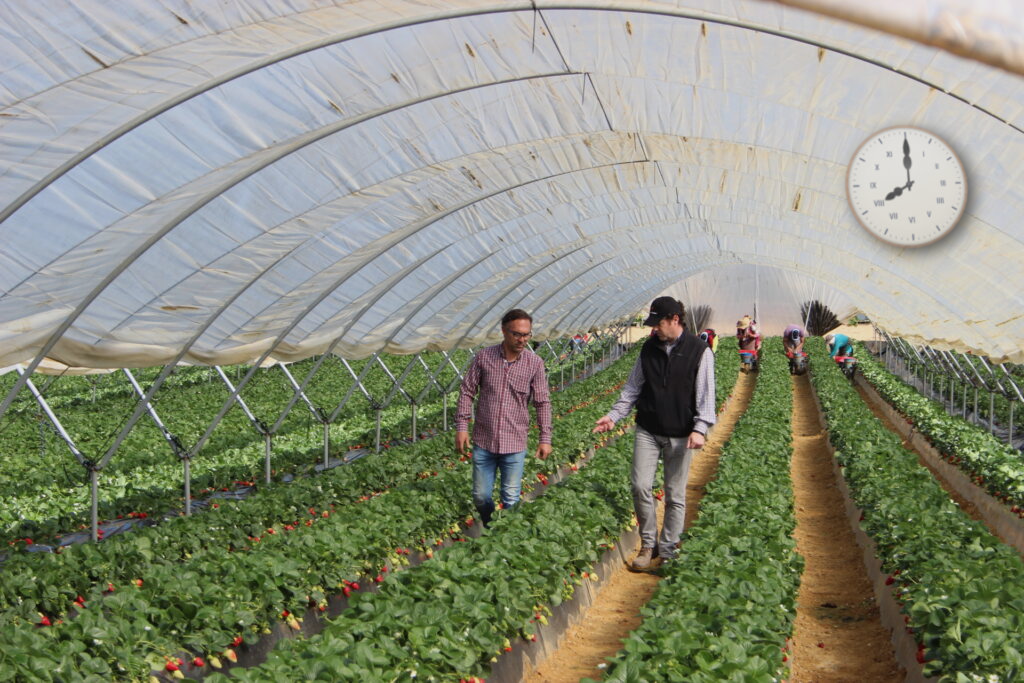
8:00
